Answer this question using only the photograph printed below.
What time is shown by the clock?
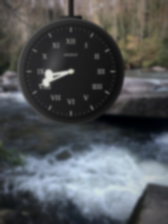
8:41
